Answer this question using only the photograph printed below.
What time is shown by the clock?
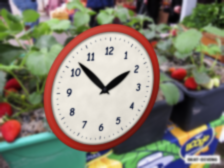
1:52
